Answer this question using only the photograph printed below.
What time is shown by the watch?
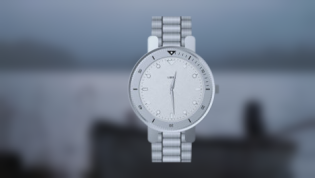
12:29
